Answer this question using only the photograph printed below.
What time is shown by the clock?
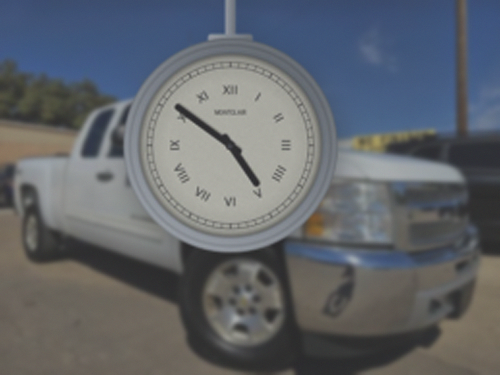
4:51
